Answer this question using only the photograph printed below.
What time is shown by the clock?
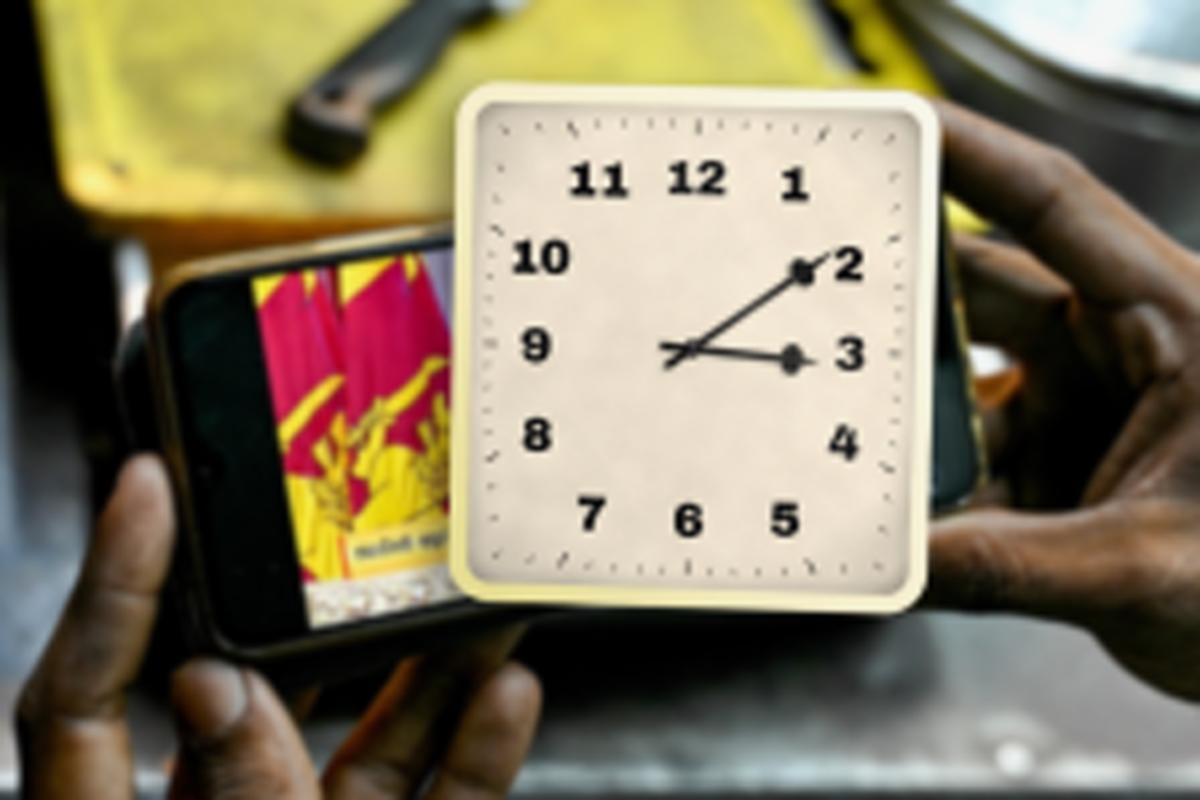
3:09
